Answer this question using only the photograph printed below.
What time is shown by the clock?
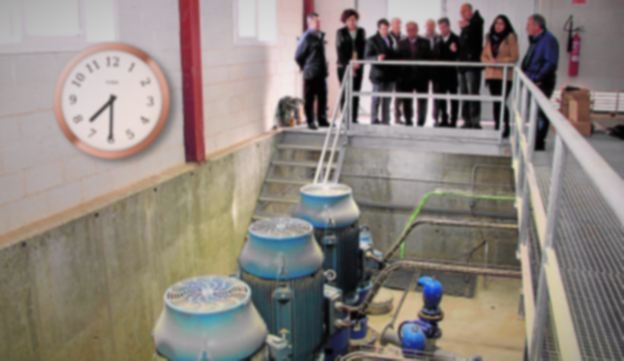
7:30
